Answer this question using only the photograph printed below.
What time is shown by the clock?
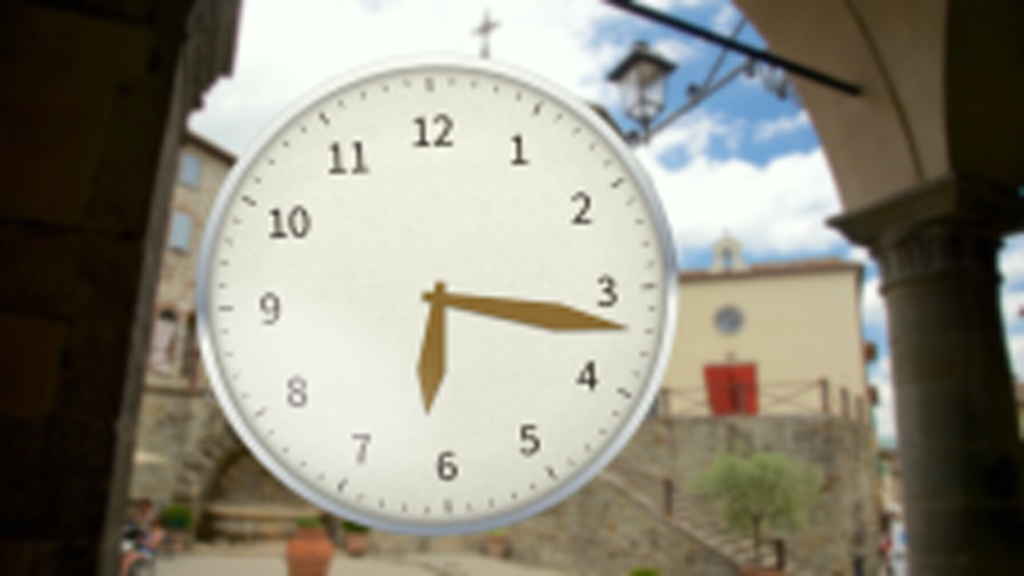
6:17
